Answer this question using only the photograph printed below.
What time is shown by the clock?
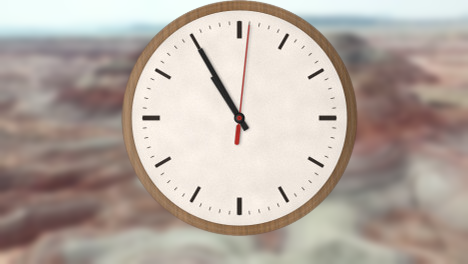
10:55:01
